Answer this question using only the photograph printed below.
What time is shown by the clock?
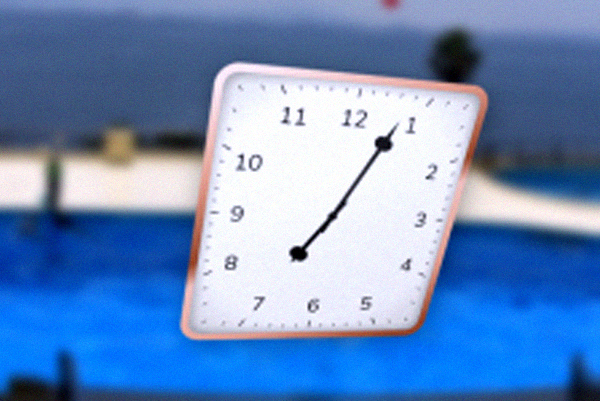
7:04
